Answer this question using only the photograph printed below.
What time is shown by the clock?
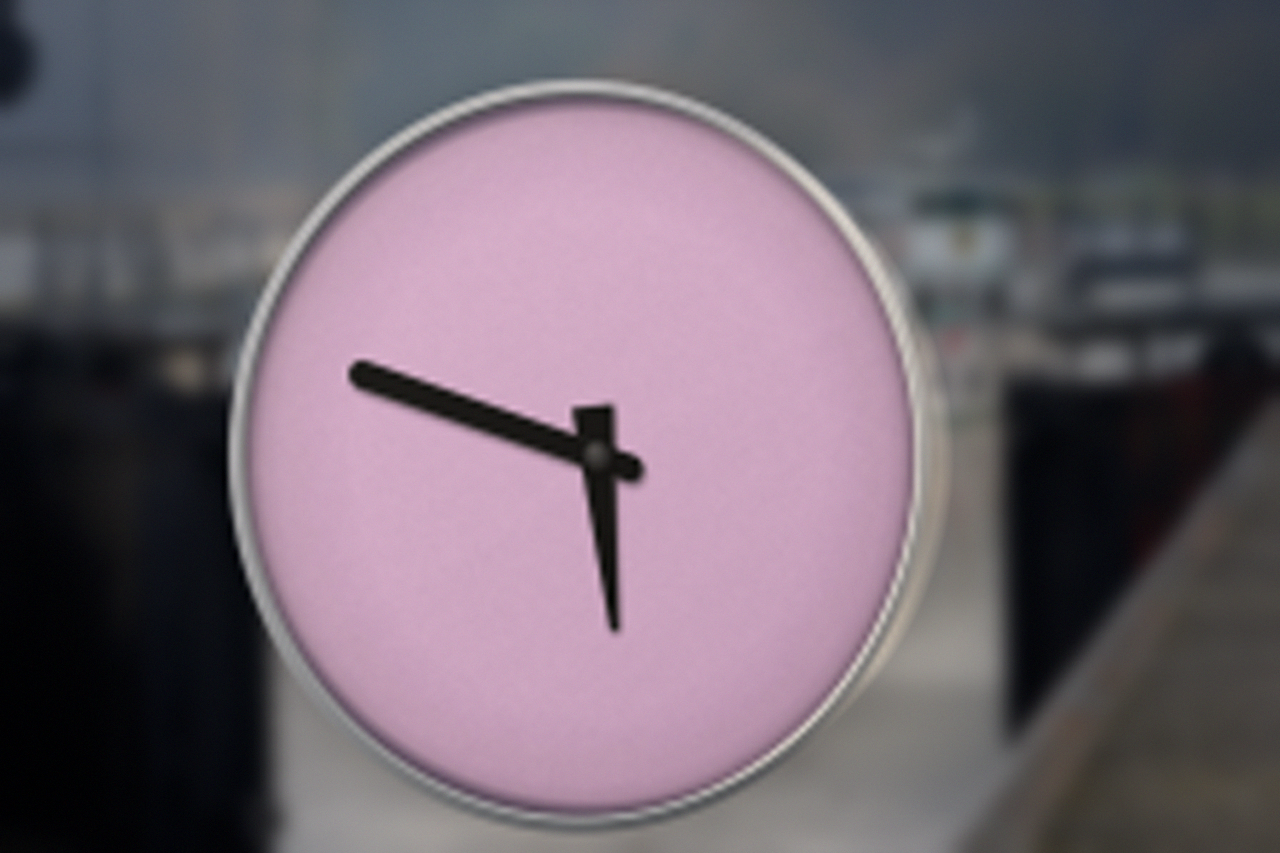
5:48
